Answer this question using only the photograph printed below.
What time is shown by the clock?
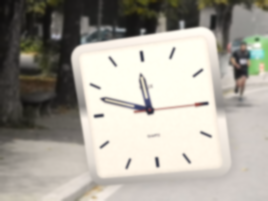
11:48:15
